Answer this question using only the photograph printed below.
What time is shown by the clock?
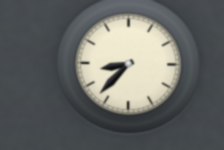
8:37
